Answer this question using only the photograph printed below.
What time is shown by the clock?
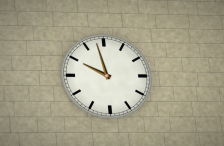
9:58
